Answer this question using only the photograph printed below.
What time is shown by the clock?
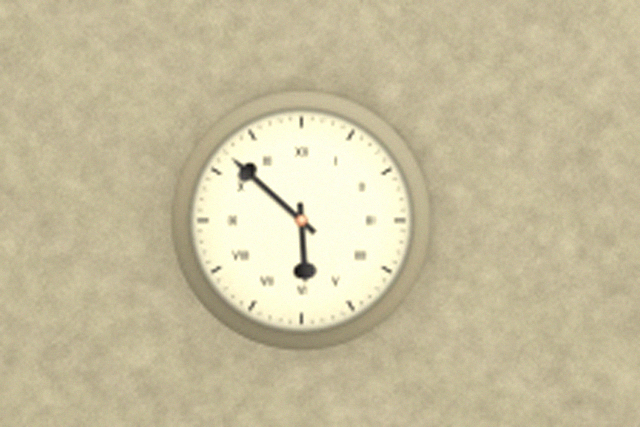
5:52
